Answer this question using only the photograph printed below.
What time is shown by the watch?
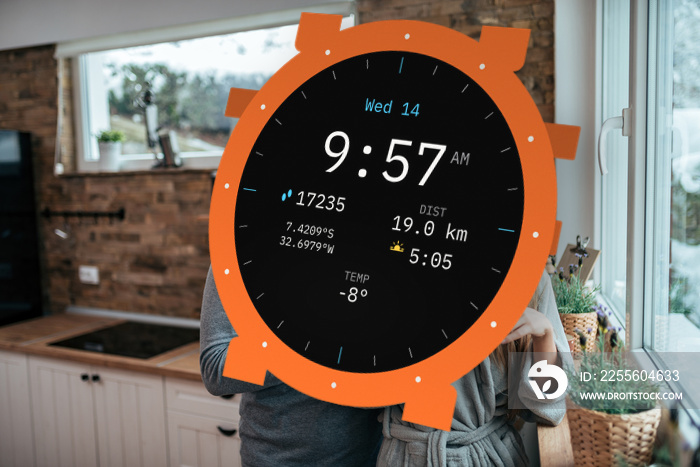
9:57
